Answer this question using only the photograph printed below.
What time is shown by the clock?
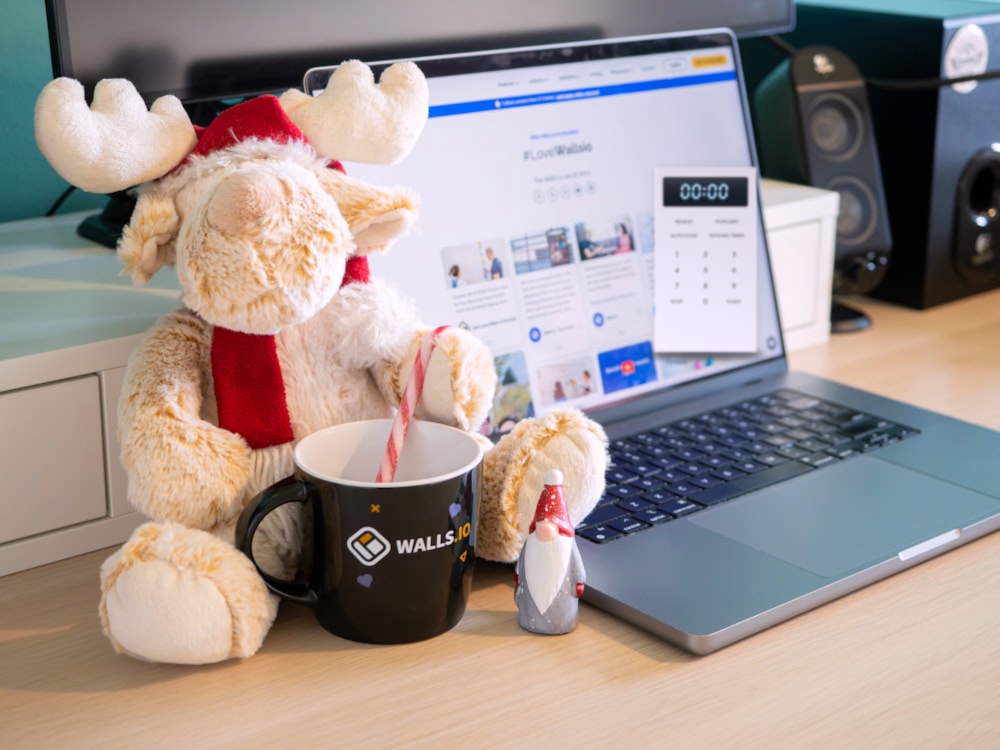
0:00
